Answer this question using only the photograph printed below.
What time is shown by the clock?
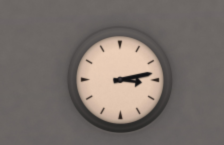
3:13
